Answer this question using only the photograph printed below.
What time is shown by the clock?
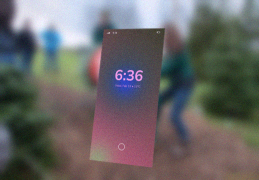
6:36
